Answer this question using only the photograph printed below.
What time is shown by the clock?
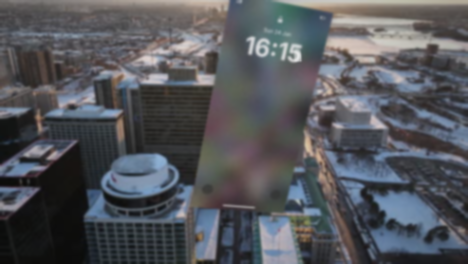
16:15
